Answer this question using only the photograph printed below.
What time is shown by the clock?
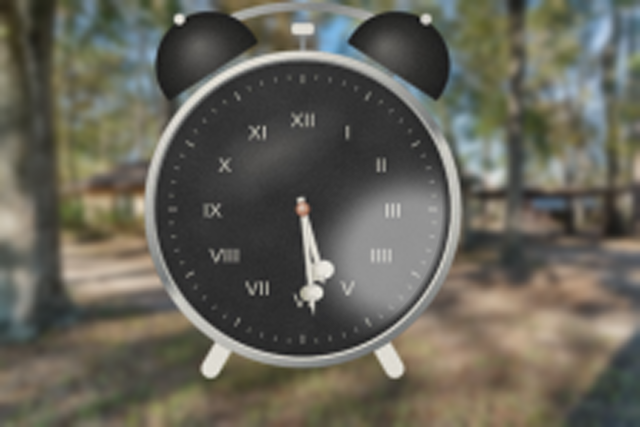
5:29
